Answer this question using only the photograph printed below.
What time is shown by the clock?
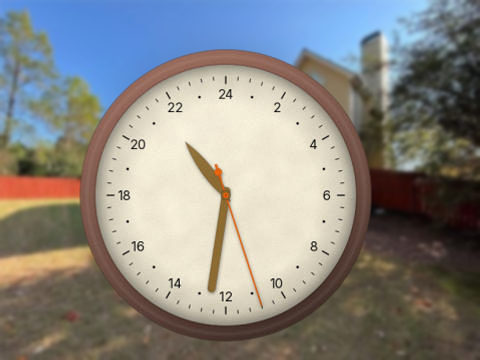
21:31:27
